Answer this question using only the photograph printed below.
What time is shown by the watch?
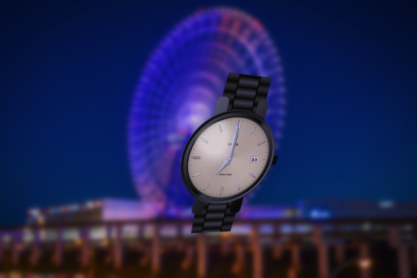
7:00
